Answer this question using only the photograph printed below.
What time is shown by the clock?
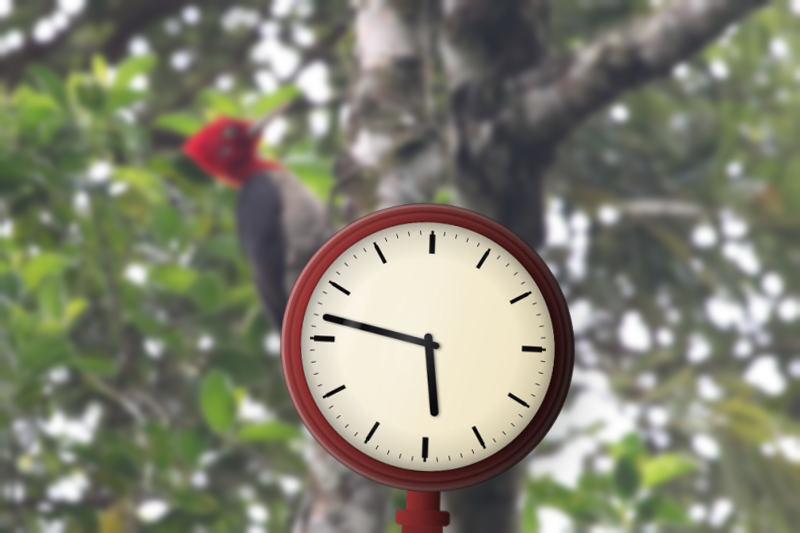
5:47
